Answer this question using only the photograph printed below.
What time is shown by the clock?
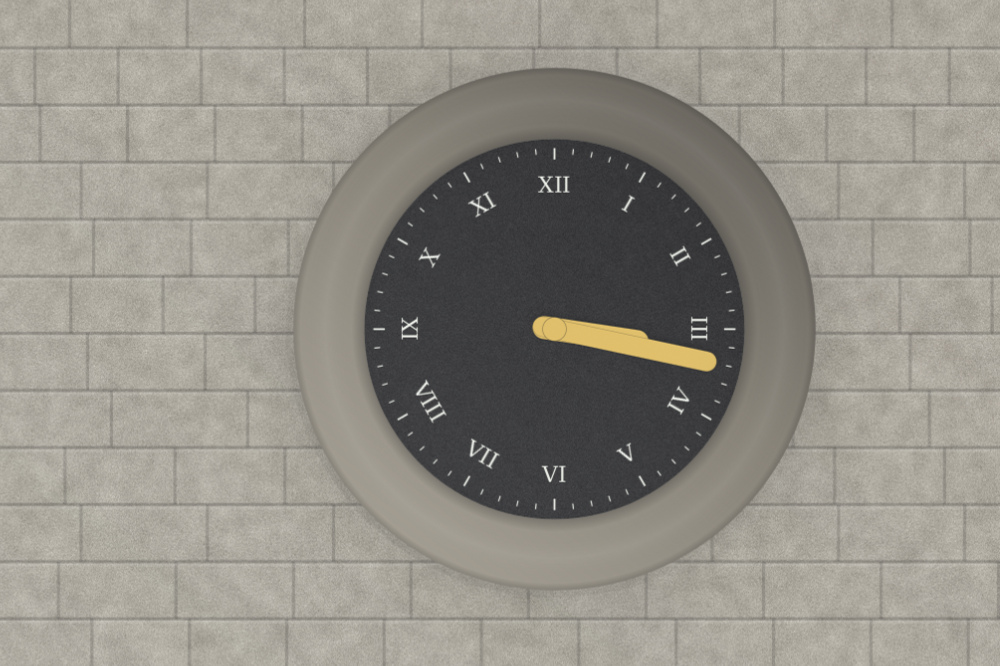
3:17
